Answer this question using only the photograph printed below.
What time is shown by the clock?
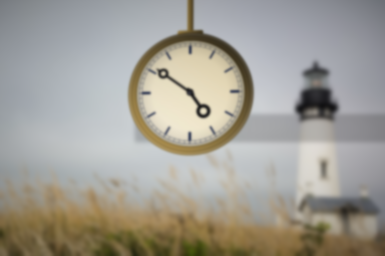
4:51
